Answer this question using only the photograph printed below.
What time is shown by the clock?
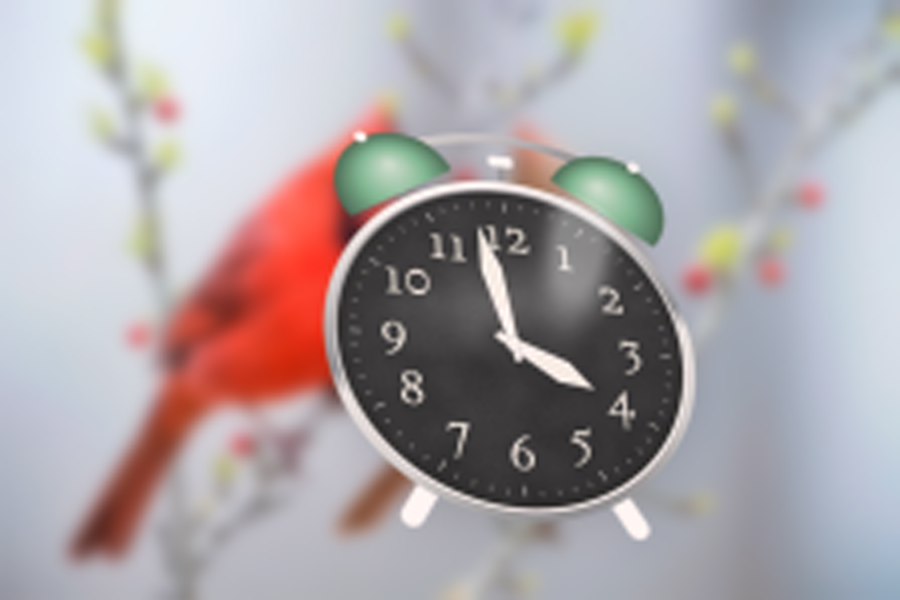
3:58
